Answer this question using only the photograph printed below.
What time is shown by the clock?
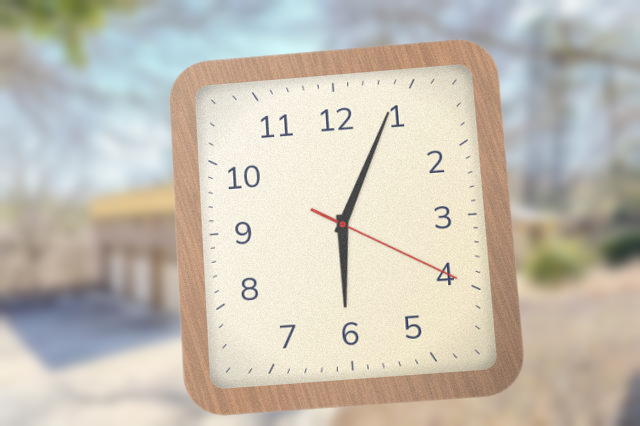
6:04:20
